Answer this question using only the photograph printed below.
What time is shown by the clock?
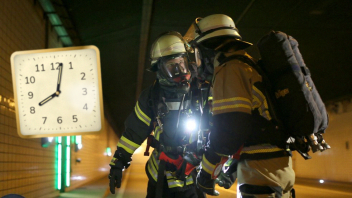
8:02
